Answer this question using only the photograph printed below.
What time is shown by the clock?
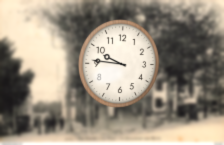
9:46
